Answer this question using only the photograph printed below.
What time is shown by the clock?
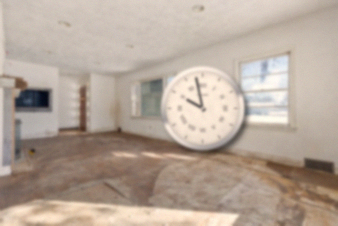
9:58
